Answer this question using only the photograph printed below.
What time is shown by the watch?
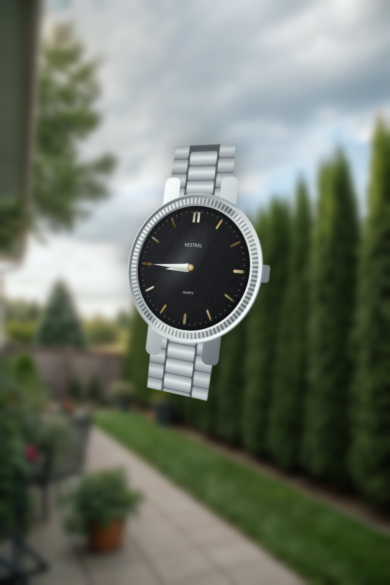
8:45
